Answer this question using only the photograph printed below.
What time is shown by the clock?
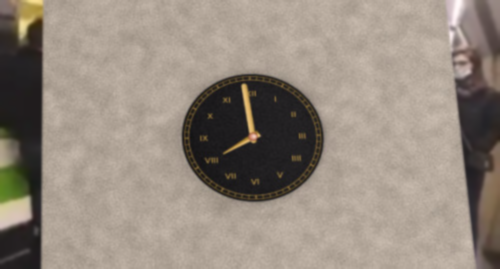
7:59
